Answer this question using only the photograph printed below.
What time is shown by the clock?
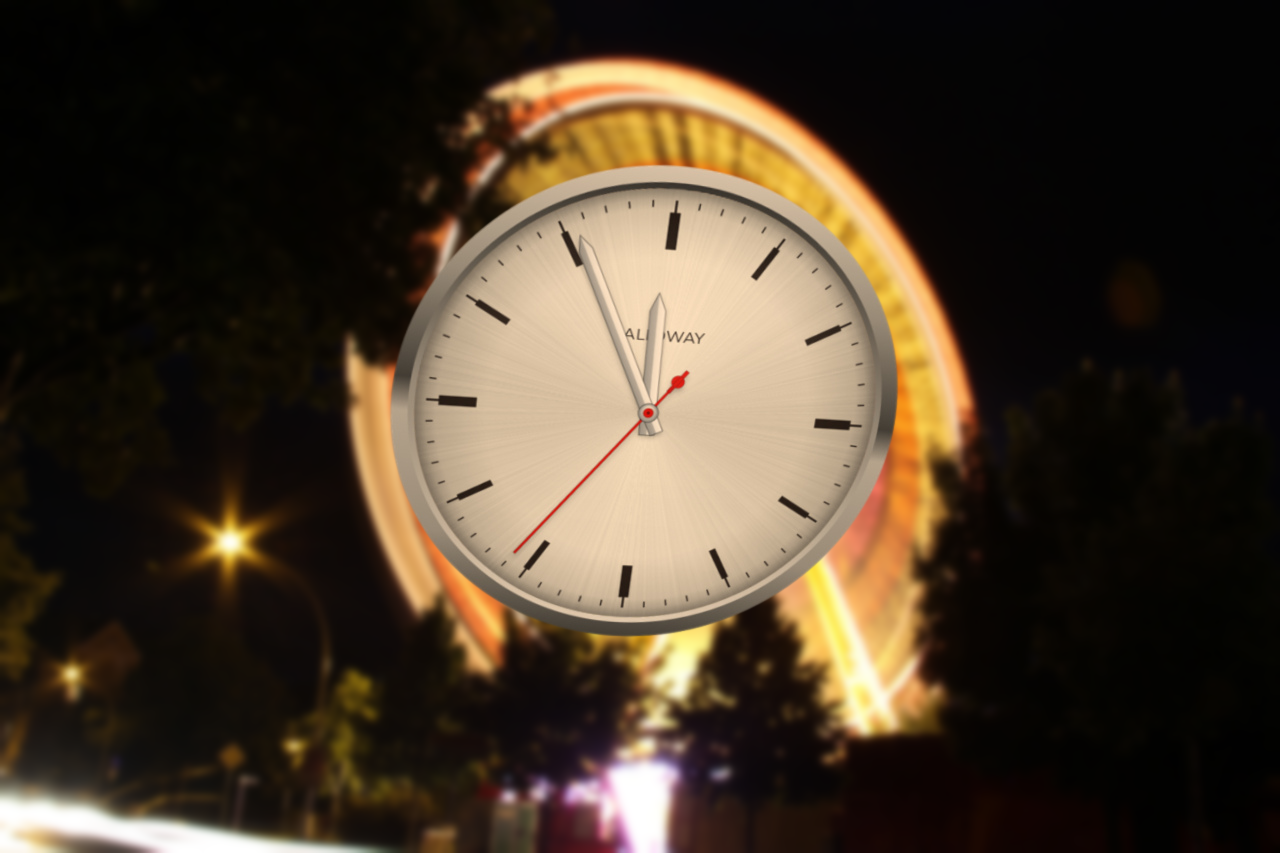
11:55:36
